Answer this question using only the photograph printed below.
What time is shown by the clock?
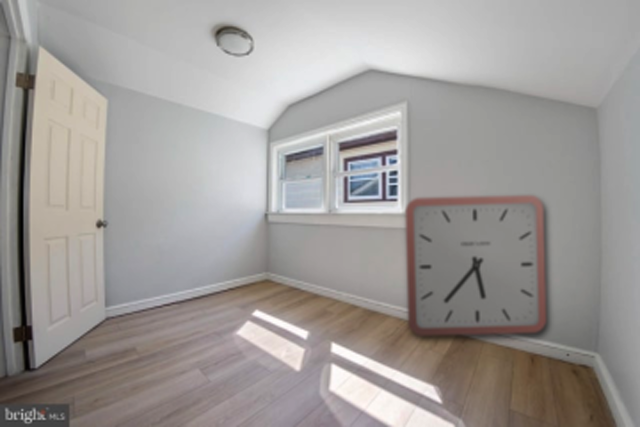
5:37
